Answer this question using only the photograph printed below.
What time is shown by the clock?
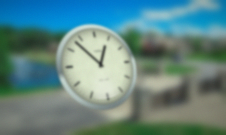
12:53
